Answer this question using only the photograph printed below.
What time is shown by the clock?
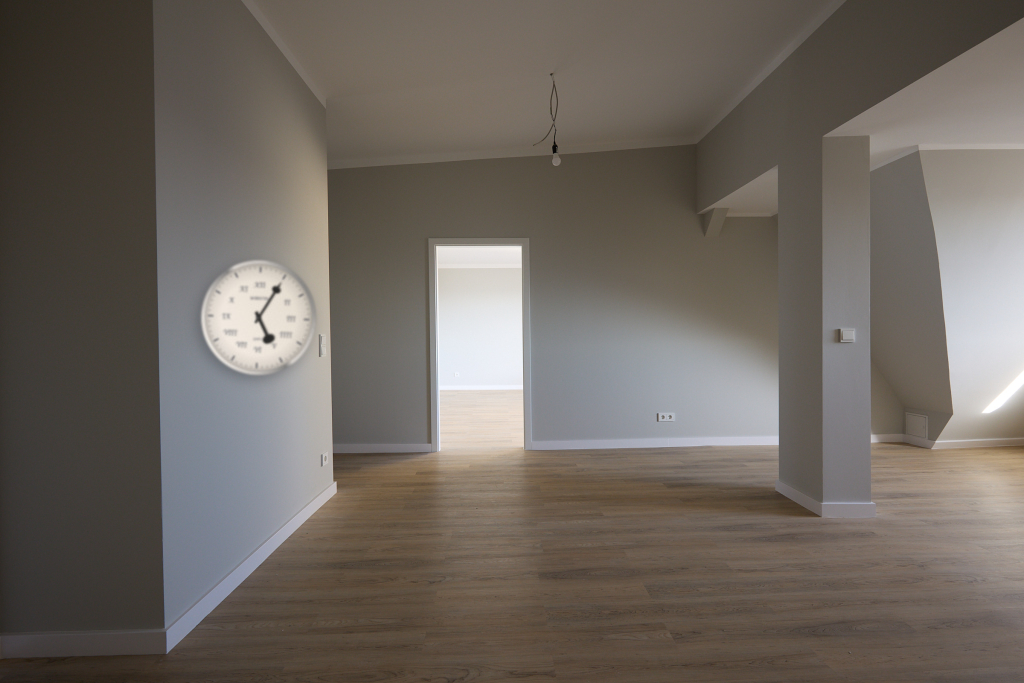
5:05
